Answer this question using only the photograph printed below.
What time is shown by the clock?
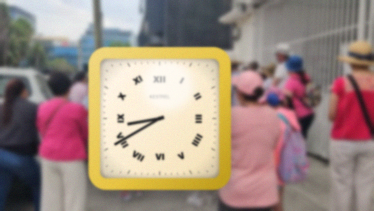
8:40
